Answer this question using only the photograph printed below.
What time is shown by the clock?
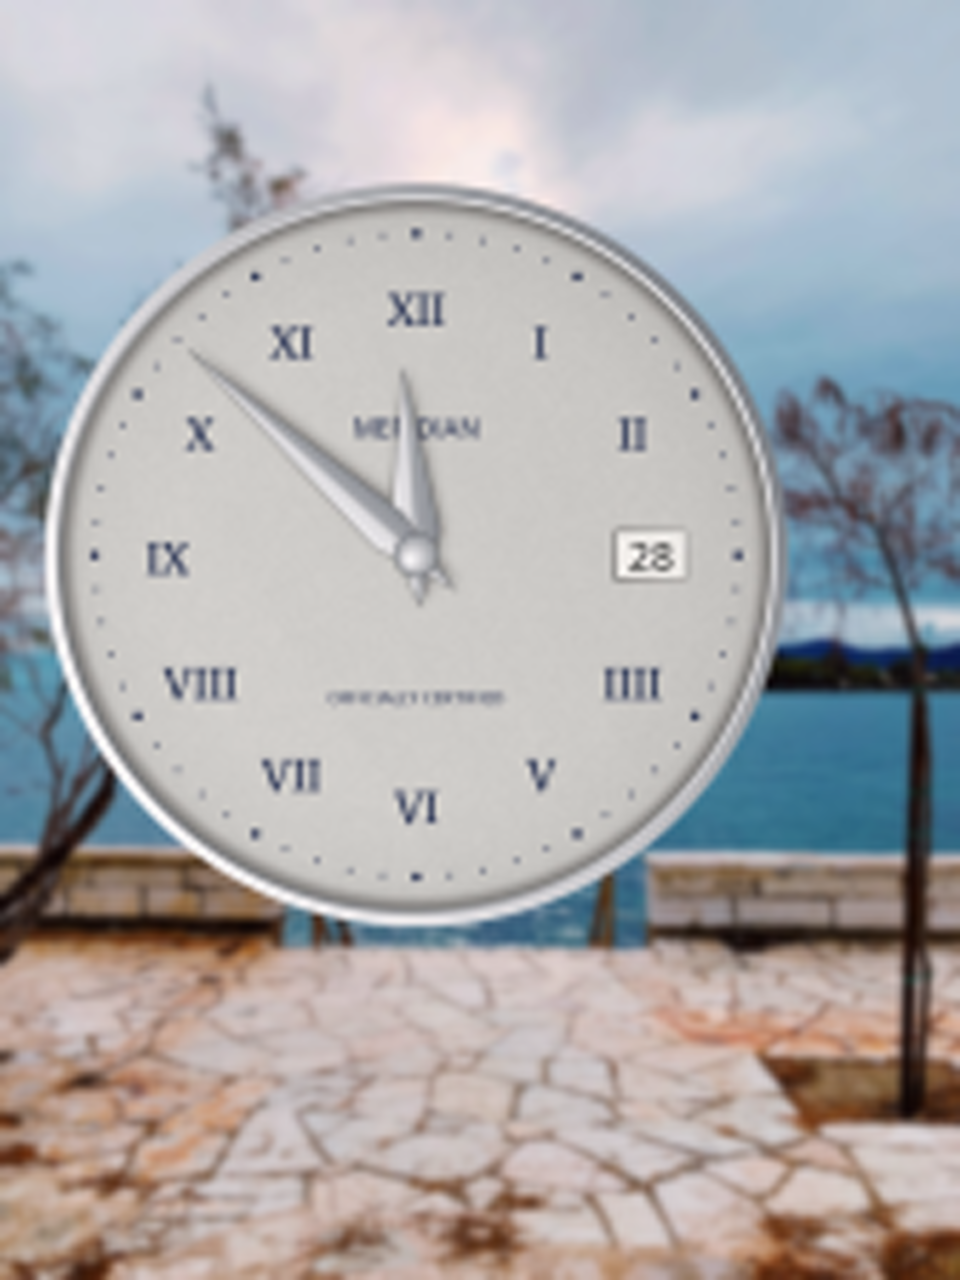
11:52
